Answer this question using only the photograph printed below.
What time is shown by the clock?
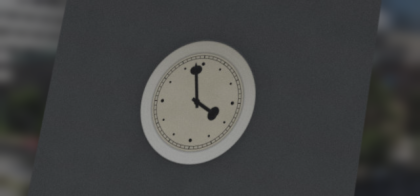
3:58
